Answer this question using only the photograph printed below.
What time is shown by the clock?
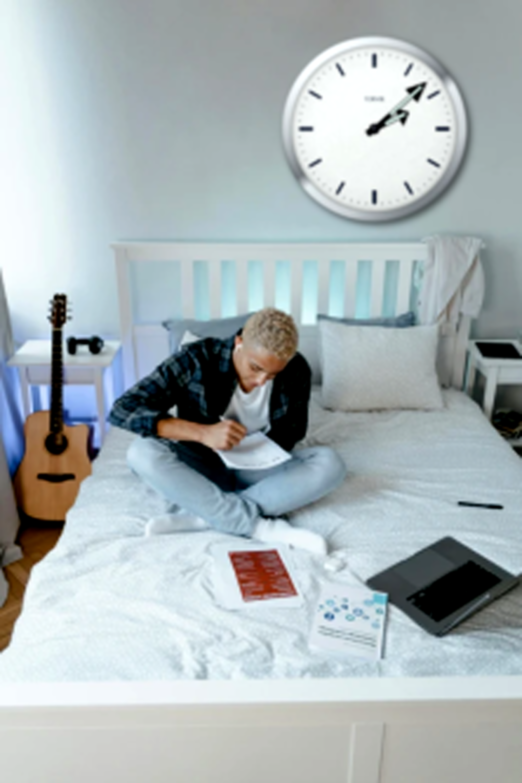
2:08
